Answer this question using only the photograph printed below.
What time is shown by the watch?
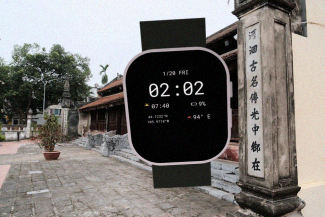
2:02
